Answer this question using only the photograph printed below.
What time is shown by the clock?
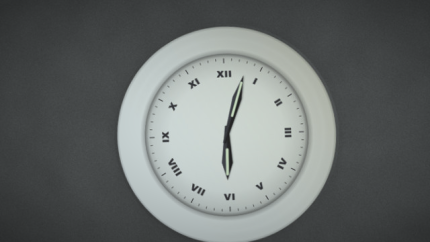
6:03
